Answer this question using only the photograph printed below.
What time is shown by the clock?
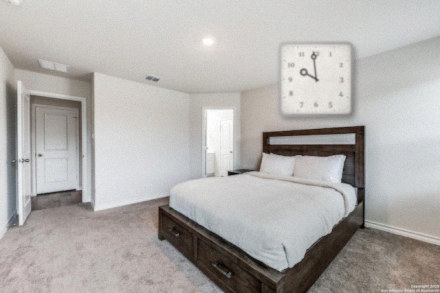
9:59
